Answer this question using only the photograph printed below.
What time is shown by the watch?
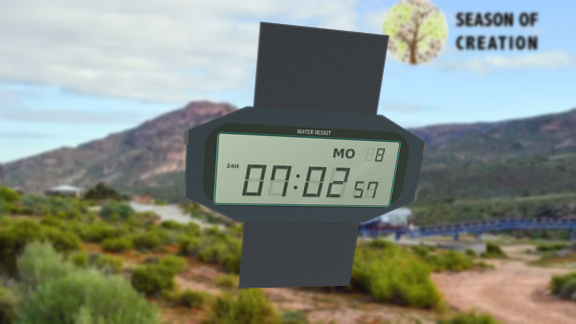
7:02:57
